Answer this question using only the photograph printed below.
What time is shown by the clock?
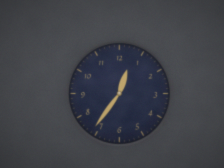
12:36
